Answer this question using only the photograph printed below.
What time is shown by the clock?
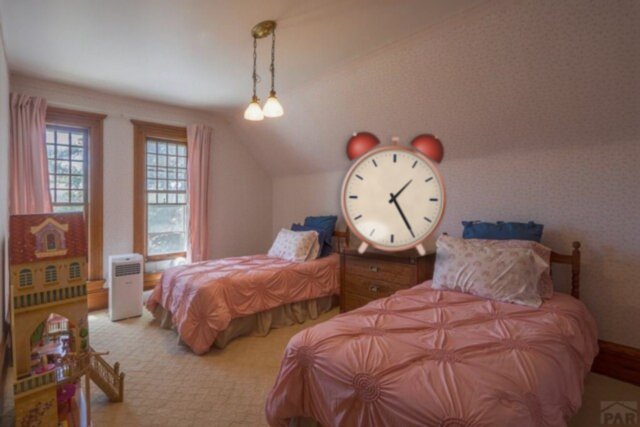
1:25
